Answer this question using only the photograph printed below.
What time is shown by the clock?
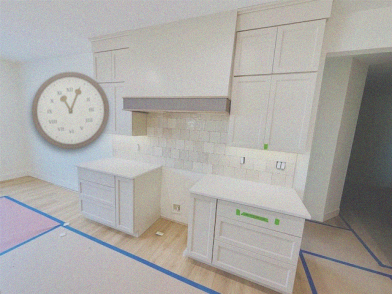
11:04
